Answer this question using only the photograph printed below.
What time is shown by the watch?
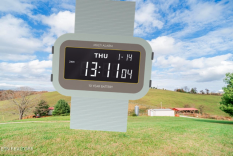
13:11:04
